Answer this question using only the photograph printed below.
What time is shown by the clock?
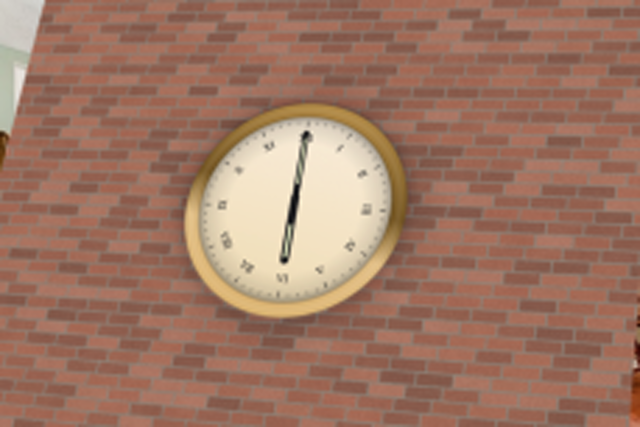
6:00
